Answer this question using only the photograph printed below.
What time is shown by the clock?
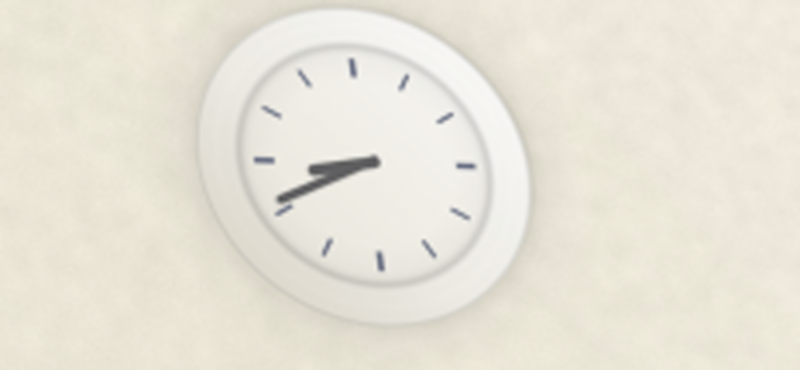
8:41
